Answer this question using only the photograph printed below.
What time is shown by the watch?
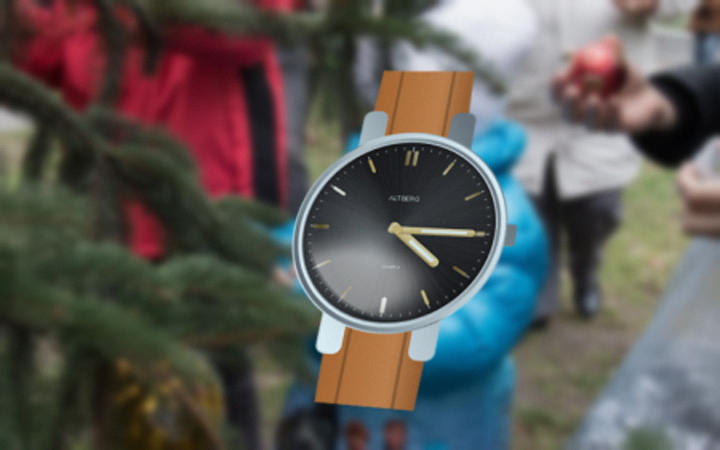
4:15
